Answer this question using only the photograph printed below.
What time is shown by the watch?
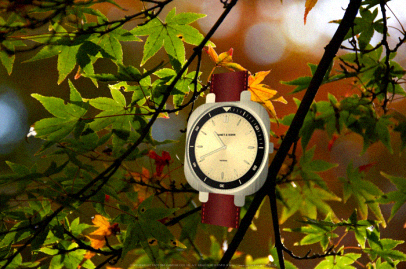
10:41
